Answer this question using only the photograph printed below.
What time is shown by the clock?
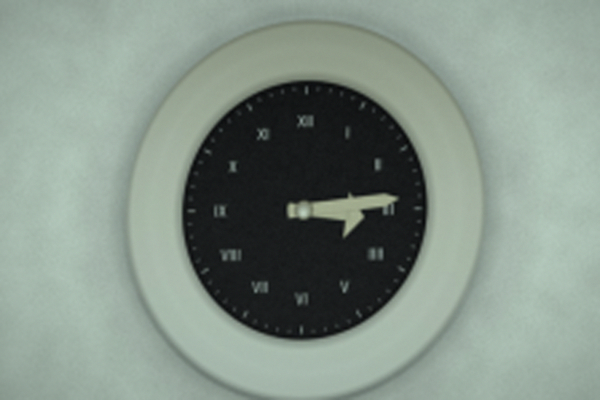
3:14
